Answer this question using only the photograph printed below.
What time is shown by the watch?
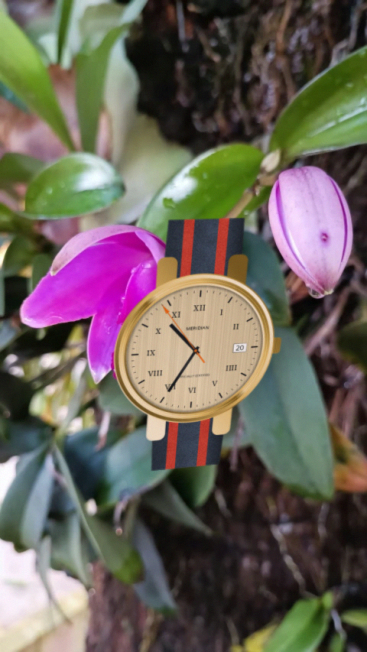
10:34:54
